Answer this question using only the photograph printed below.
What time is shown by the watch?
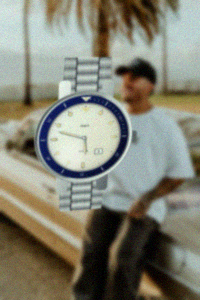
5:48
